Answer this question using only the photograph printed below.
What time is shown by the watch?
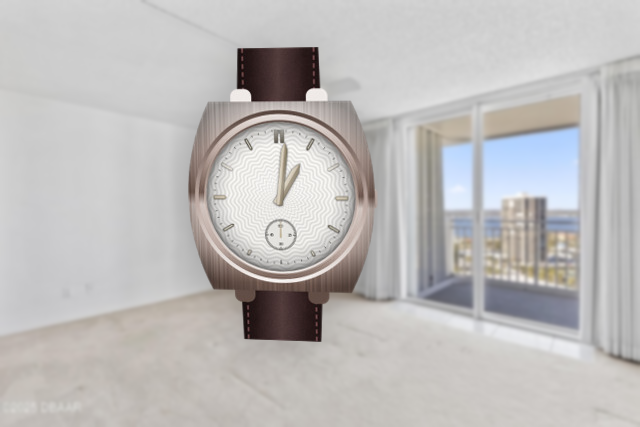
1:01
